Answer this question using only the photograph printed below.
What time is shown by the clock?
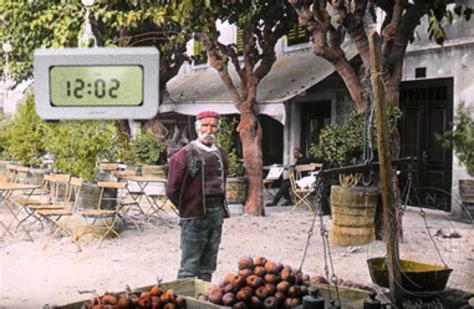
12:02
